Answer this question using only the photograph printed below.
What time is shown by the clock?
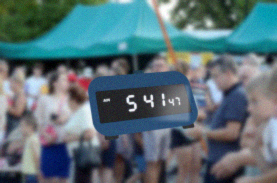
5:41:47
